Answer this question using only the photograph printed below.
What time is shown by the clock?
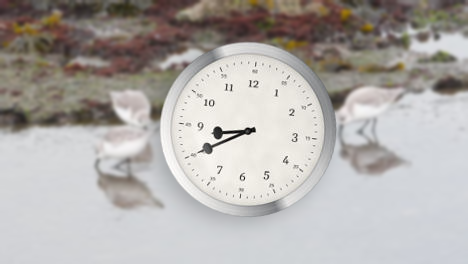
8:40
